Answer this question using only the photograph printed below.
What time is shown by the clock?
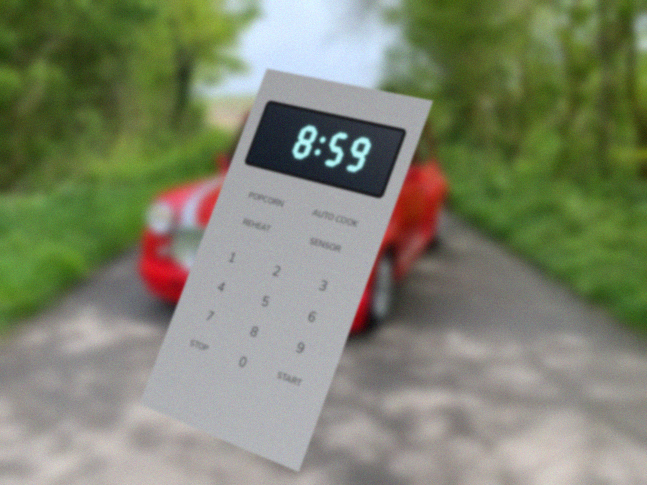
8:59
